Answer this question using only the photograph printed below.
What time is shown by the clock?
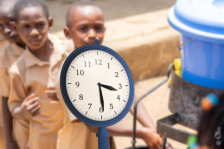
3:29
